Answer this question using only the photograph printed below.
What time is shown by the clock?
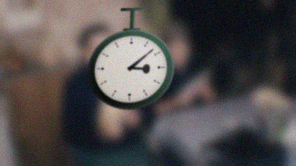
3:08
